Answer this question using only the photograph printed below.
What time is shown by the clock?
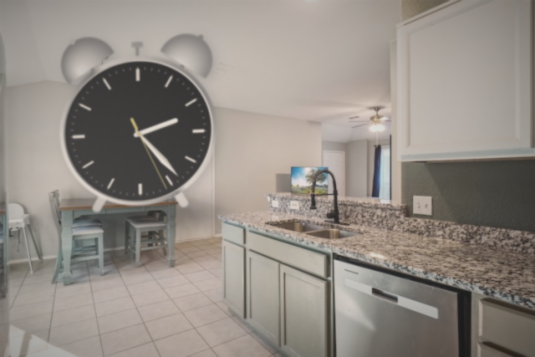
2:23:26
